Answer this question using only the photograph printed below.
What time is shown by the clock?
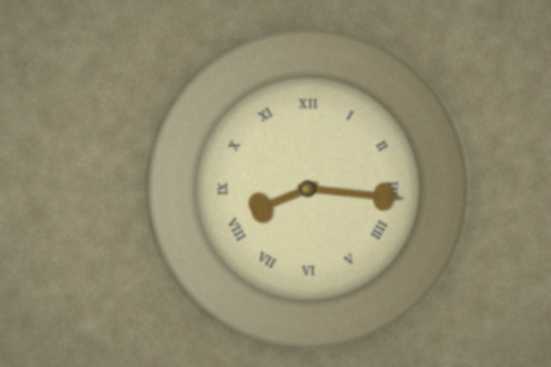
8:16
